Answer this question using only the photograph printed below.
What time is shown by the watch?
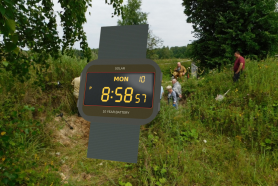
8:58:57
